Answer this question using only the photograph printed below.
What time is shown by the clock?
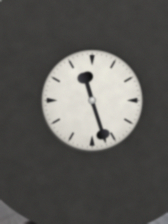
11:27
